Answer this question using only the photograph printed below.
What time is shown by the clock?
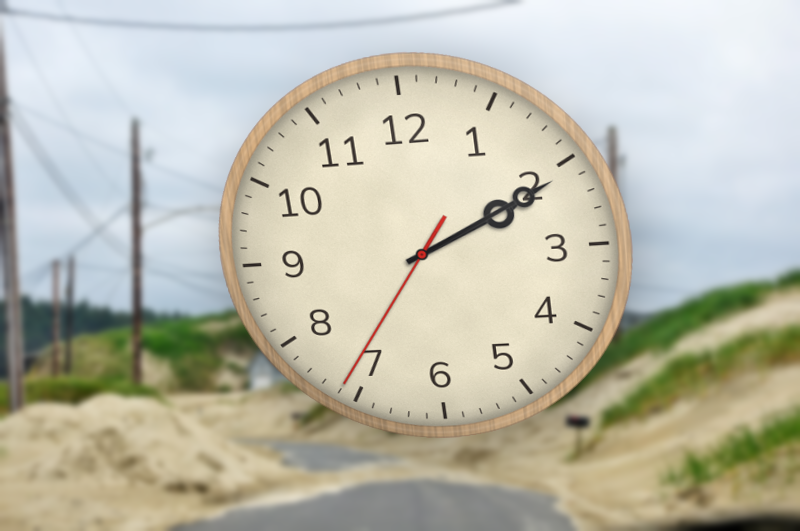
2:10:36
